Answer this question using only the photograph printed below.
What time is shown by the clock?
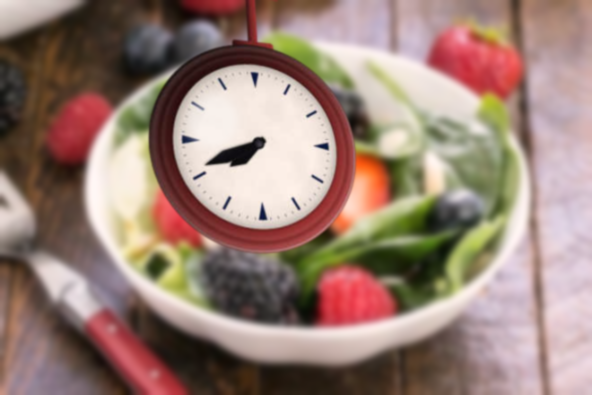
7:41
